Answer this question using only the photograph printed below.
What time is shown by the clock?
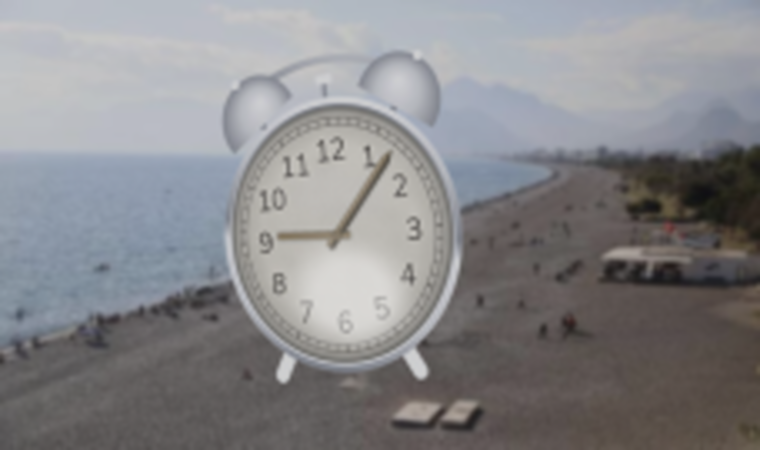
9:07
